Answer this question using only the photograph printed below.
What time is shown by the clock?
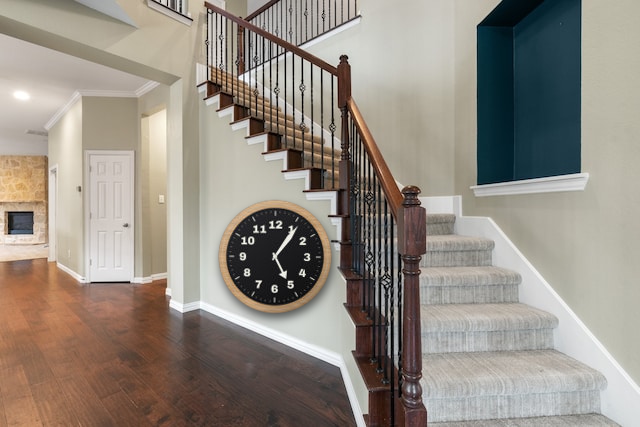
5:06
